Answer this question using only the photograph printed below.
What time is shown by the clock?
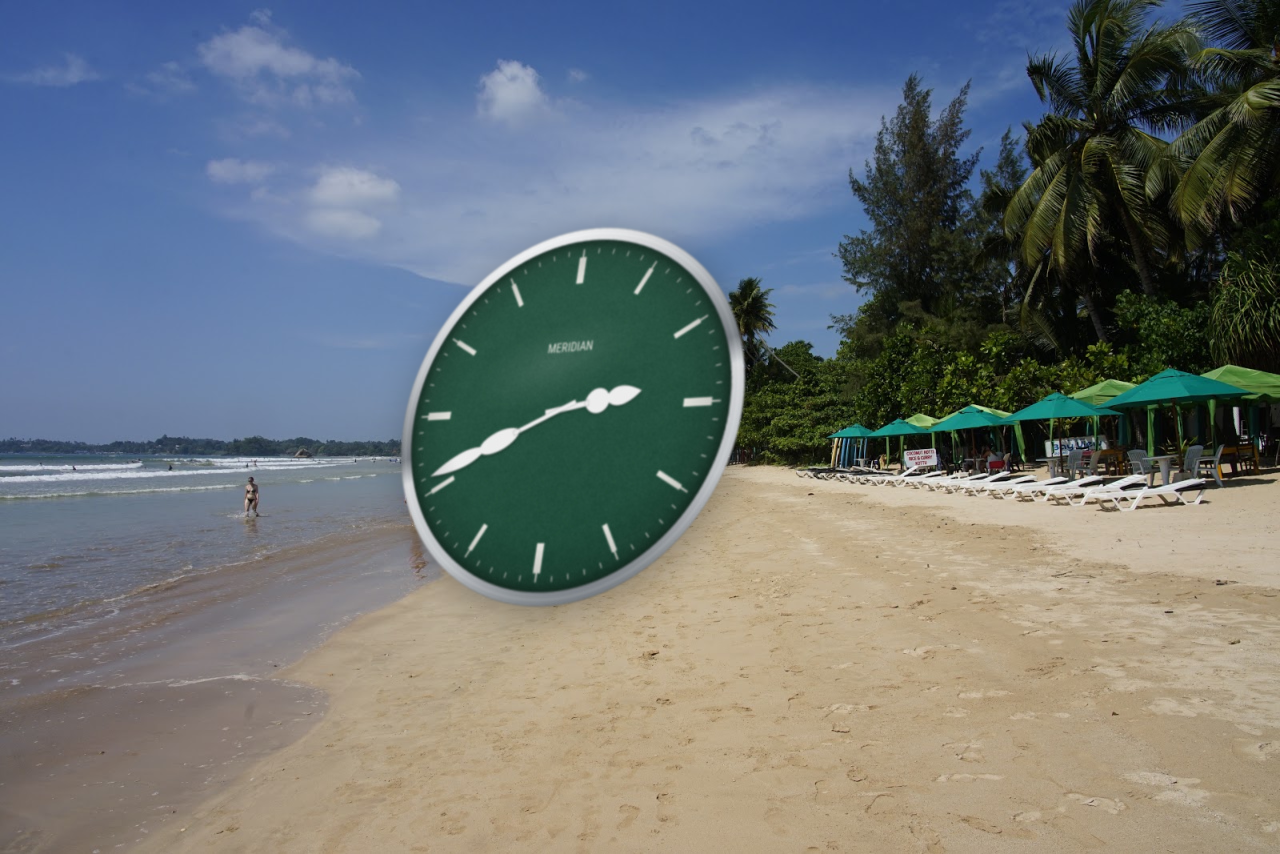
2:41
